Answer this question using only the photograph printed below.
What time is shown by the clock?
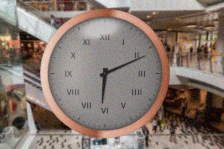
6:11
